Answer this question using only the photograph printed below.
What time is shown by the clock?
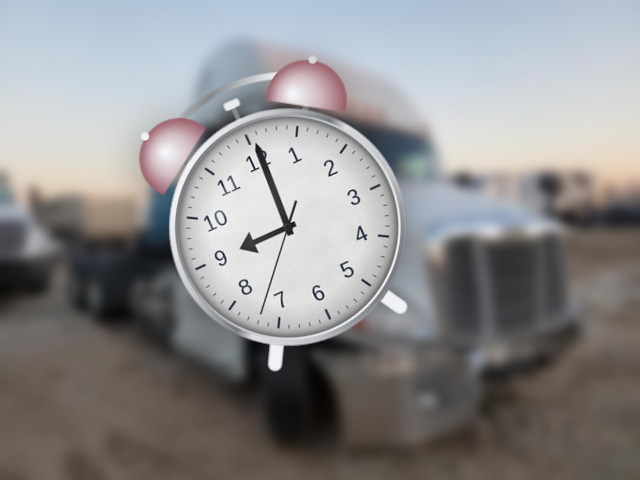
9:00:37
